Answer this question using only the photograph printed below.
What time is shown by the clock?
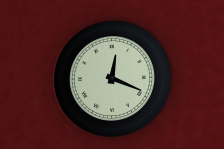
12:19
